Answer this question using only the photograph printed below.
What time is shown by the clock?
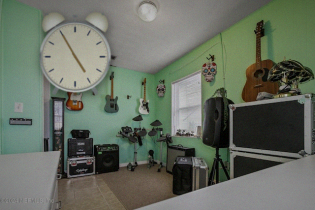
4:55
